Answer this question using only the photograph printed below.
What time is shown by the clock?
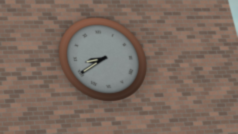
8:40
